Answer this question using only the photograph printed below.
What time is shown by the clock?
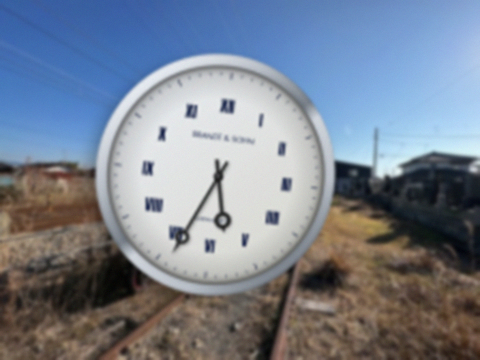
5:34
